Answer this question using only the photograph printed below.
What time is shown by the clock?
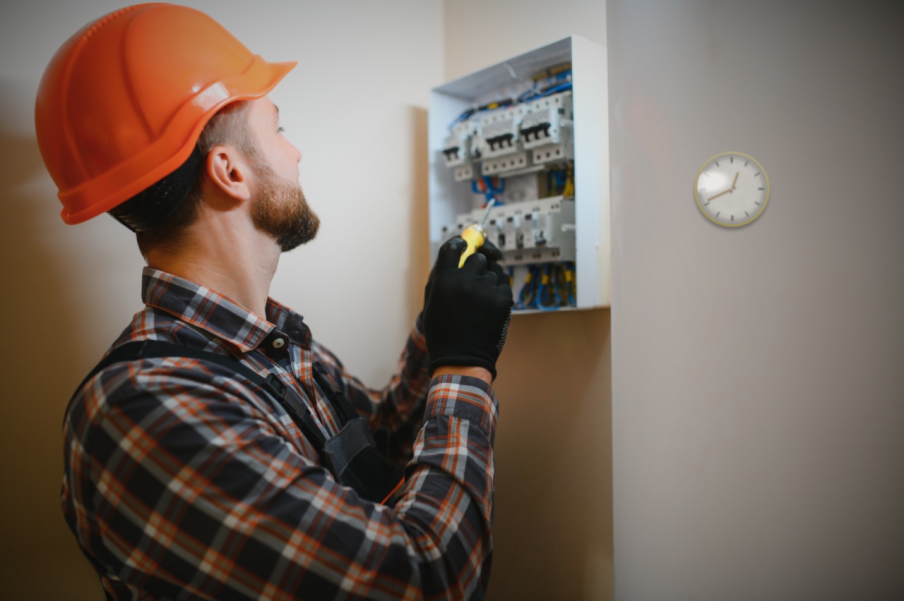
12:41
